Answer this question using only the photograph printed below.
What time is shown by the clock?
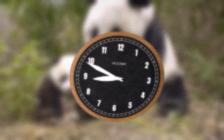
8:49
